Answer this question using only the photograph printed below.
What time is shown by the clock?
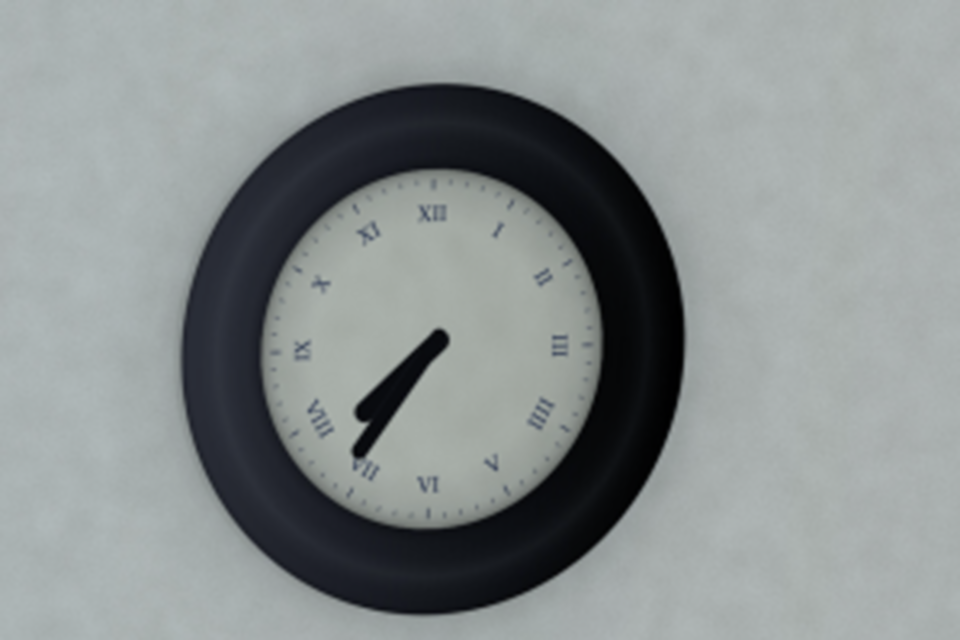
7:36
